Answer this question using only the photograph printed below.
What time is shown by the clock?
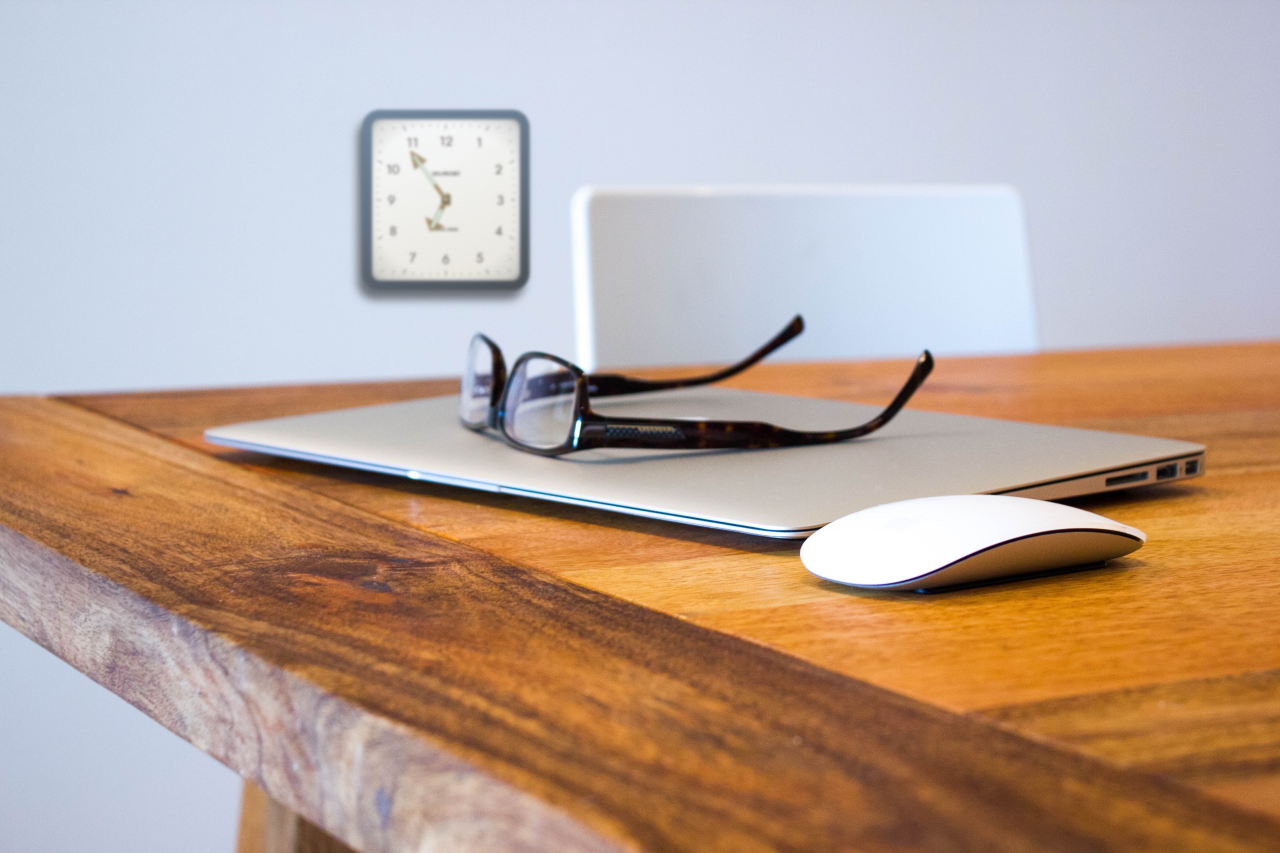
6:54
